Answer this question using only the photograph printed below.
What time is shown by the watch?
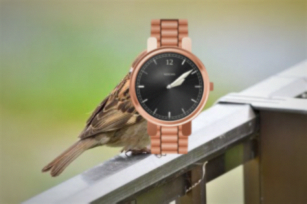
2:09
